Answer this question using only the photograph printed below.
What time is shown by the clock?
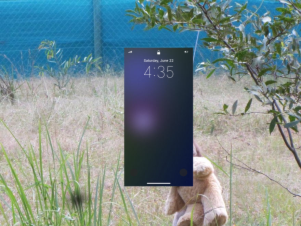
4:35
